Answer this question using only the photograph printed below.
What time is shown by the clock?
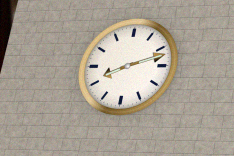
8:12
